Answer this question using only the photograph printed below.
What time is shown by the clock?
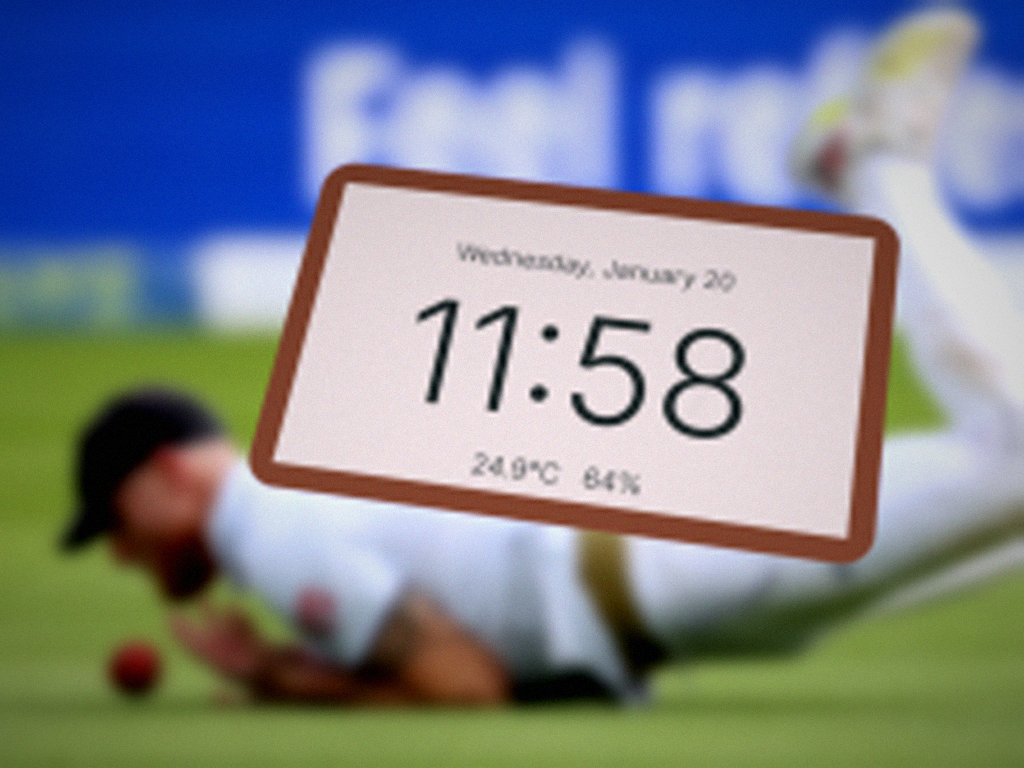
11:58
